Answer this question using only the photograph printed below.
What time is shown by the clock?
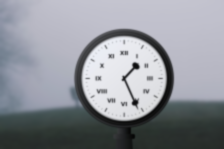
1:26
